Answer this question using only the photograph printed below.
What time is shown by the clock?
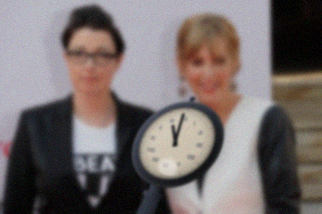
10:59
